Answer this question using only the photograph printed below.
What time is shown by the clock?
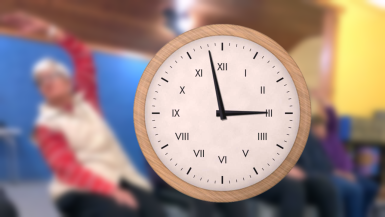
2:58
